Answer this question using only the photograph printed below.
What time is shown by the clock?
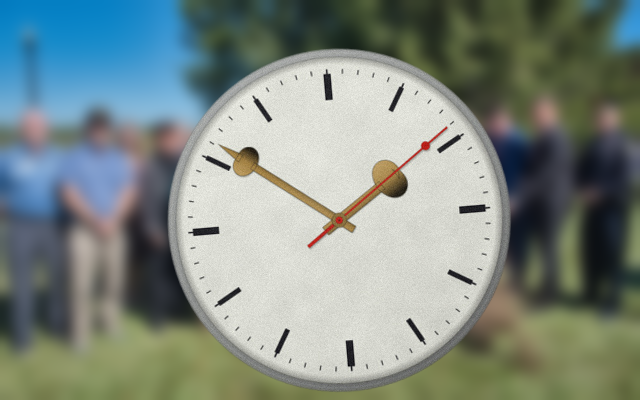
1:51:09
